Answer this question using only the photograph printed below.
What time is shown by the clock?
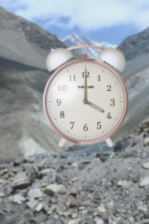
4:00
